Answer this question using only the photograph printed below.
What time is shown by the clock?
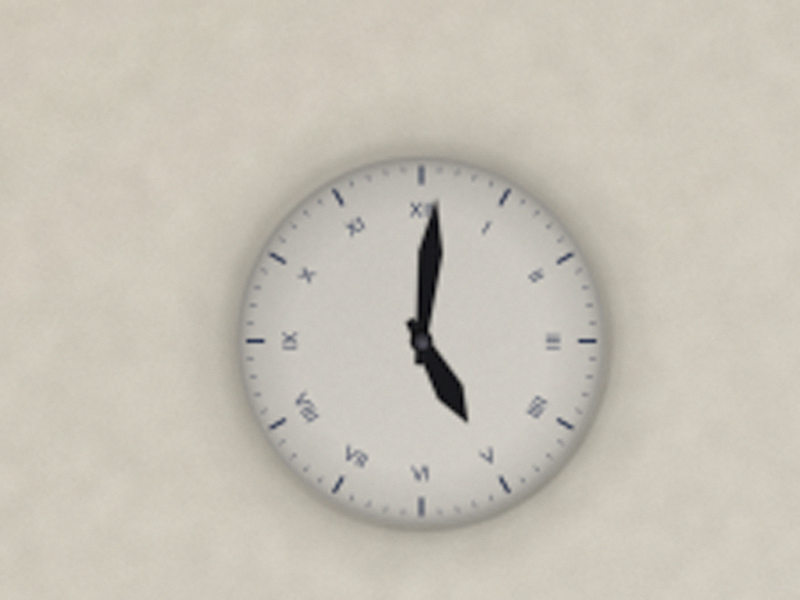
5:01
